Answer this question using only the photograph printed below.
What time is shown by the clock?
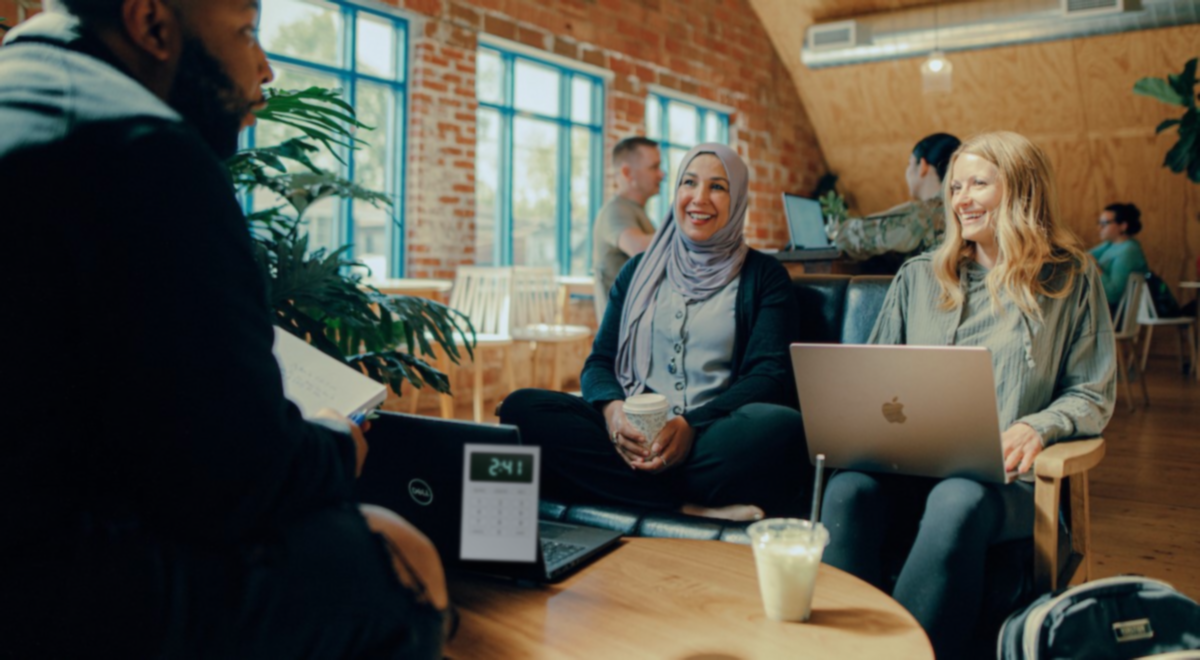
2:41
